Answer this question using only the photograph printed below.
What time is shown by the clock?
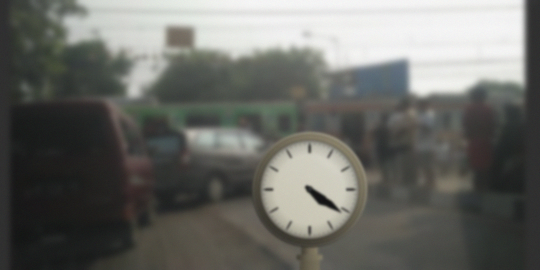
4:21
